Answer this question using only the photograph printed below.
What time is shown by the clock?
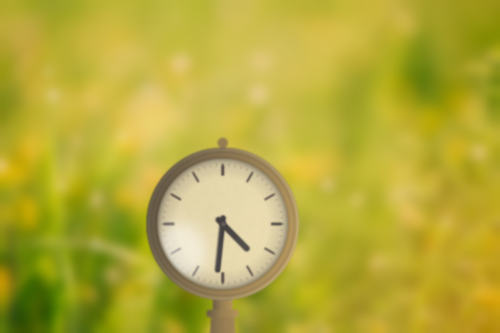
4:31
